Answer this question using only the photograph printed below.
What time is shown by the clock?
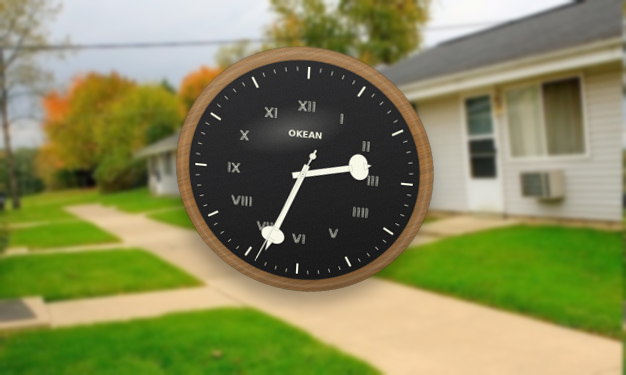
2:33:34
